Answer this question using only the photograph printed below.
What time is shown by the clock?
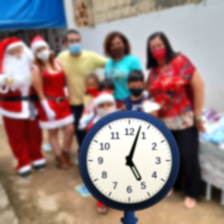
5:03
